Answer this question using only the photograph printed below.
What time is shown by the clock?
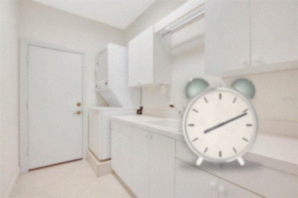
8:11
